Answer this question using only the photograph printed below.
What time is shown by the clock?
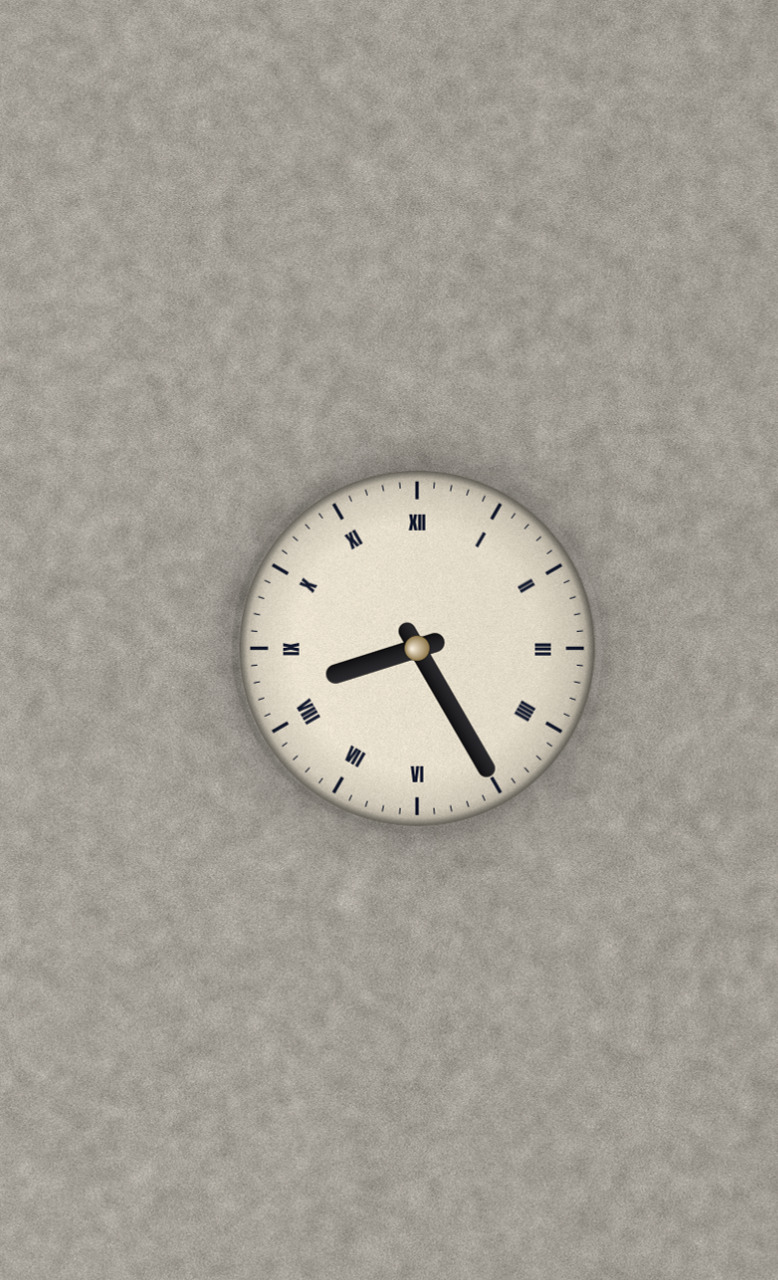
8:25
